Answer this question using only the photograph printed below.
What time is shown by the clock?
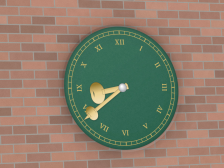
8:39
